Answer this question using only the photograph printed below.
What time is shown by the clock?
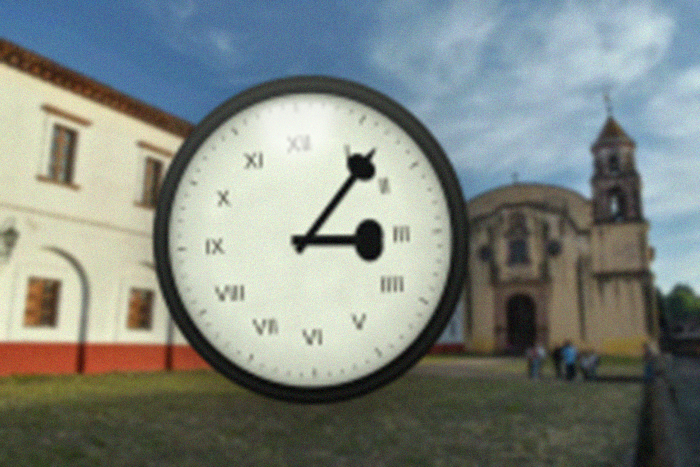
3:07
